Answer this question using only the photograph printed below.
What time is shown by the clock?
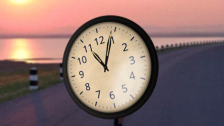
11:04
